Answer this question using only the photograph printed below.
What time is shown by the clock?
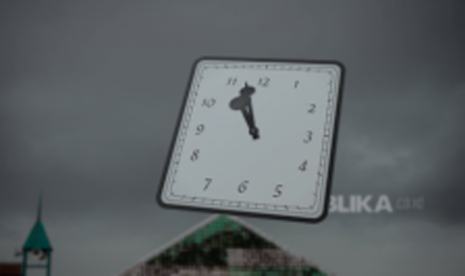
10:57
